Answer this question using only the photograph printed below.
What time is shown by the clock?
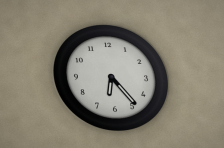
6:24
